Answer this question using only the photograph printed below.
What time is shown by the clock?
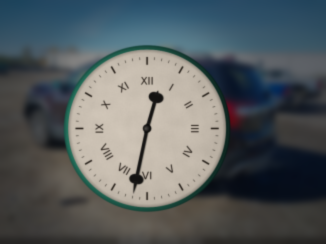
12:32
